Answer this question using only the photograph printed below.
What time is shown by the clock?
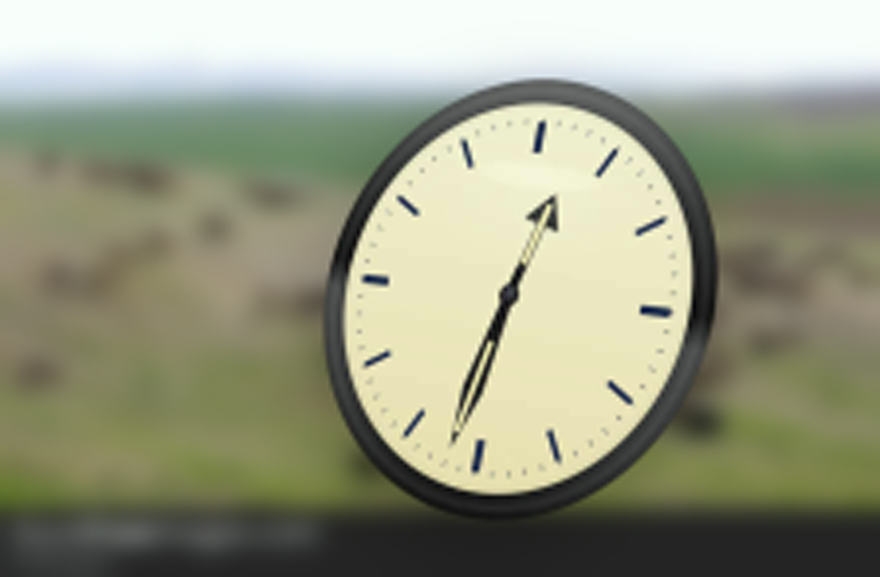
12:32
